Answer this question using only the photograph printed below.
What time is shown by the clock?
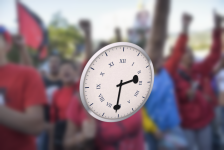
2:31
